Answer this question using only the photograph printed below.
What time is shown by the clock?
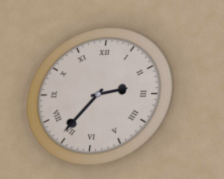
2:36
